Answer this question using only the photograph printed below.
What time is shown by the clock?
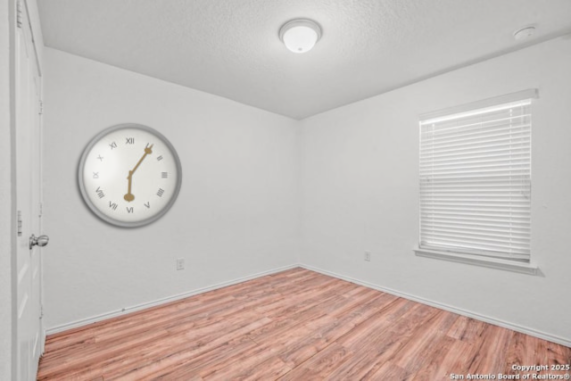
6:06
